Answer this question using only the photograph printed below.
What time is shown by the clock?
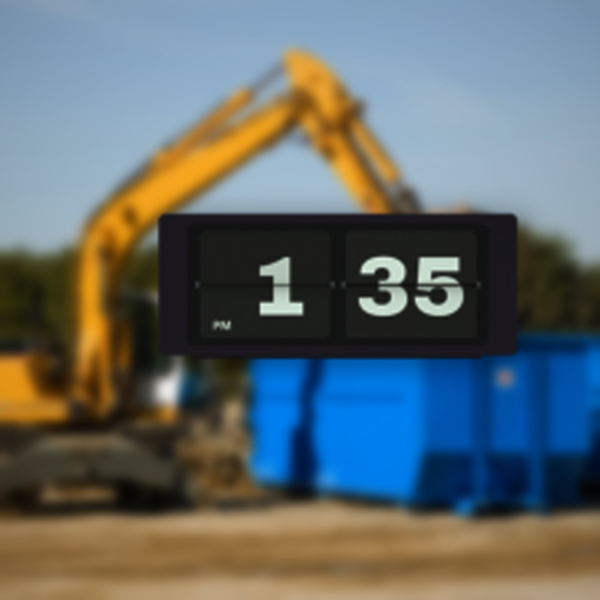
1:35
